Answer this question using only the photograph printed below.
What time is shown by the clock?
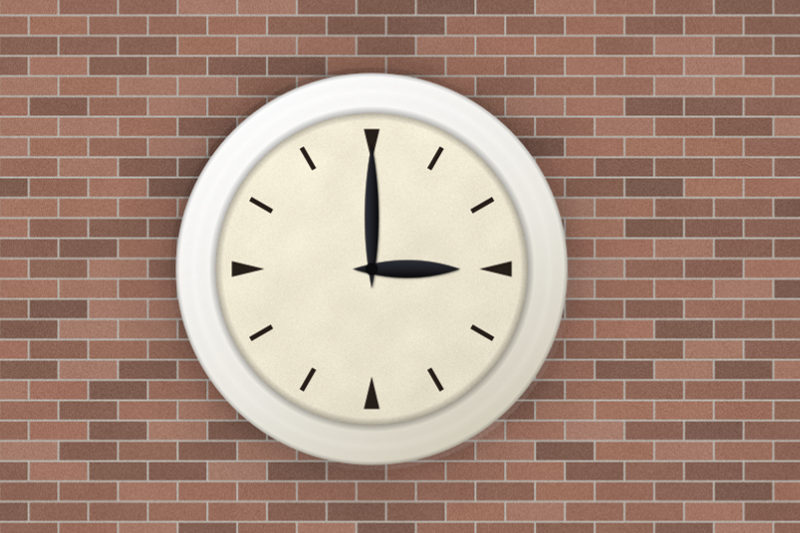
3:00
